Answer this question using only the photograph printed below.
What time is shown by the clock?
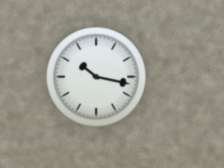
10:17
